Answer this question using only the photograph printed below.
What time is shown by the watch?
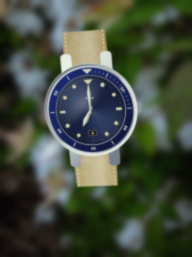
7:00
